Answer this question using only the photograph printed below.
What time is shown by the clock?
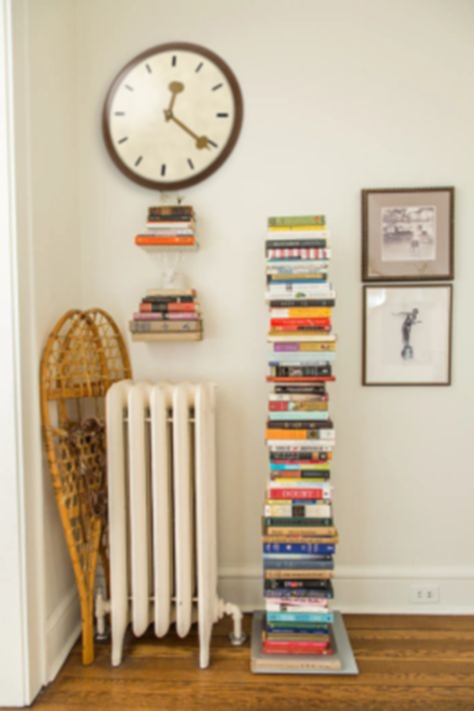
12:21
